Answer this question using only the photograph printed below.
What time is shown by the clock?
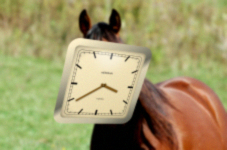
3:39
